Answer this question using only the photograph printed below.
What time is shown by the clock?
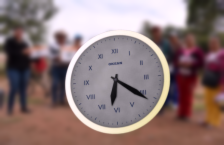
6:21
